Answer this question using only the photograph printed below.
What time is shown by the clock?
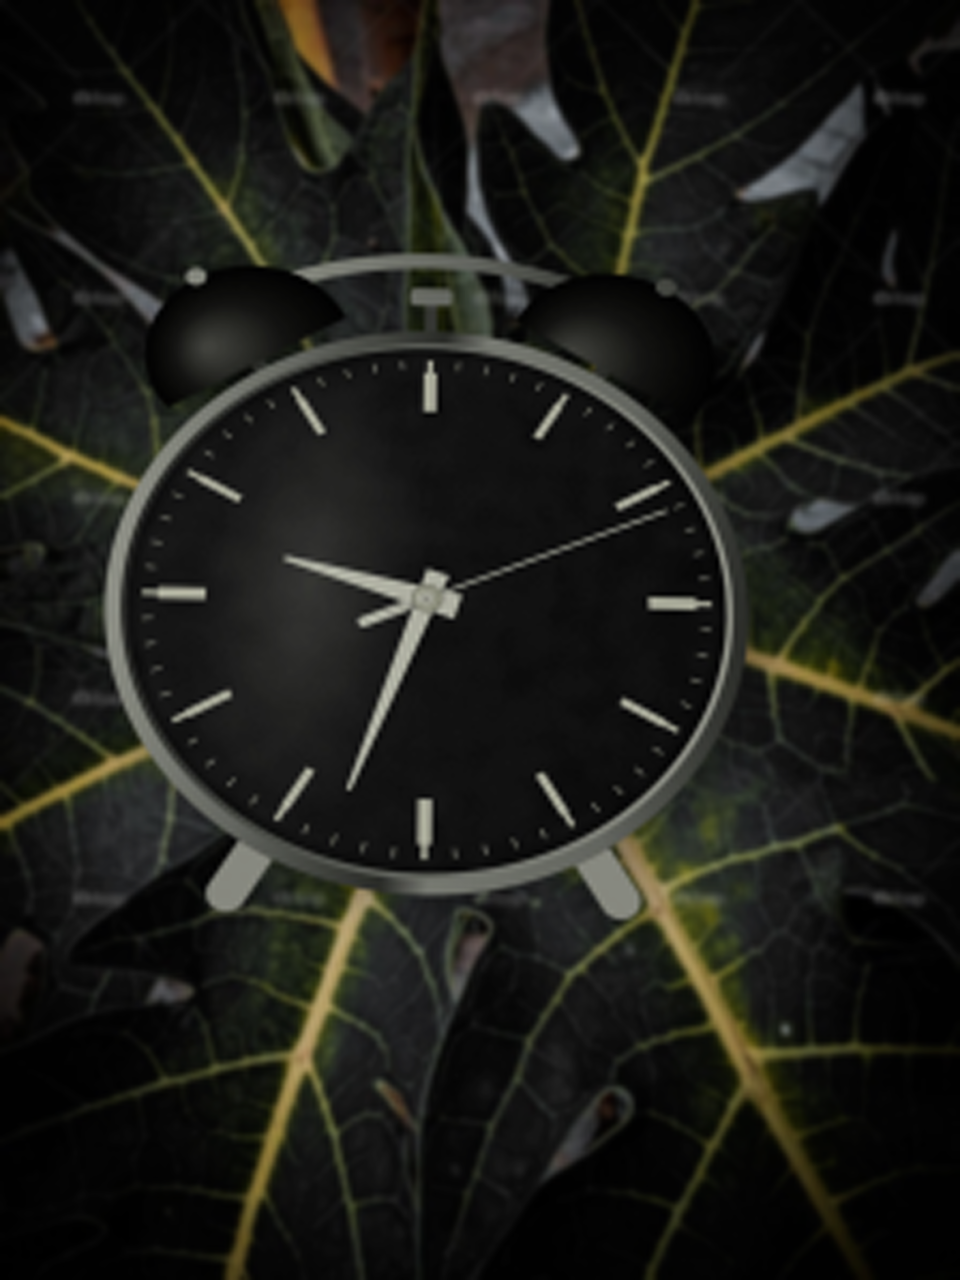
9:33:11
